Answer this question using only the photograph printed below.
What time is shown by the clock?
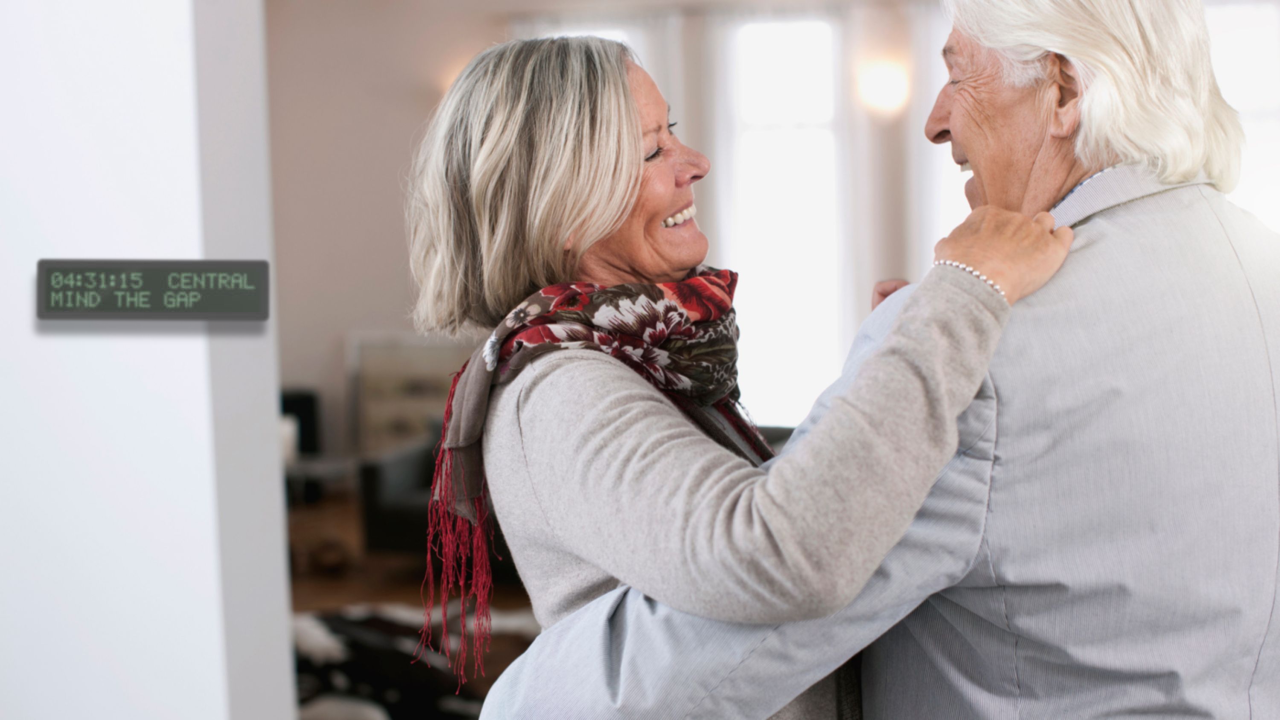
4:31:15
